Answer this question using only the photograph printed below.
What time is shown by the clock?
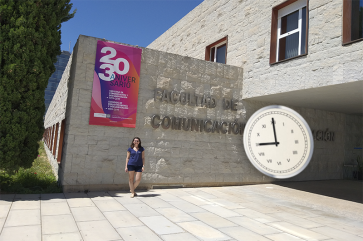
9:00
